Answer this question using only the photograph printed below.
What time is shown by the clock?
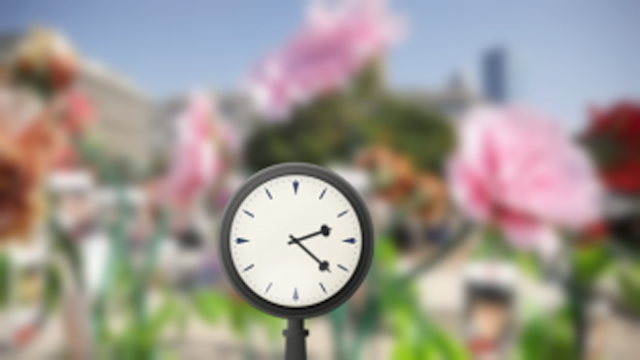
2:22
